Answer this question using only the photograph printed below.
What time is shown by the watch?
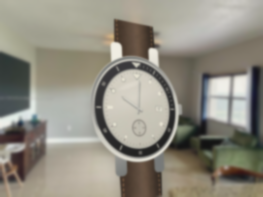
10:01
